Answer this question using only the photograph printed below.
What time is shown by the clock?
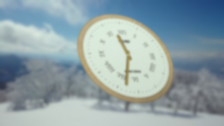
11:33
